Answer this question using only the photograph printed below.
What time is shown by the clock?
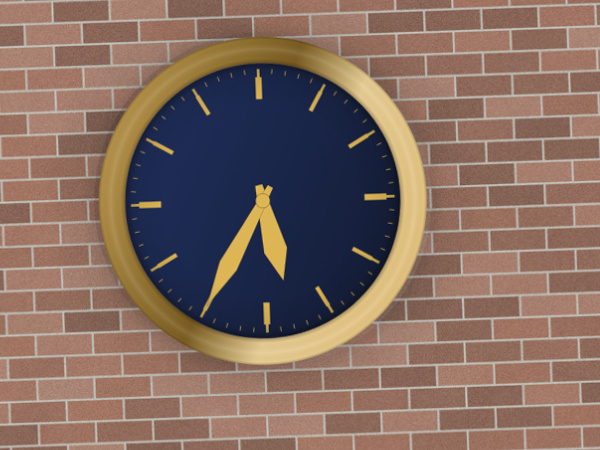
5:35
